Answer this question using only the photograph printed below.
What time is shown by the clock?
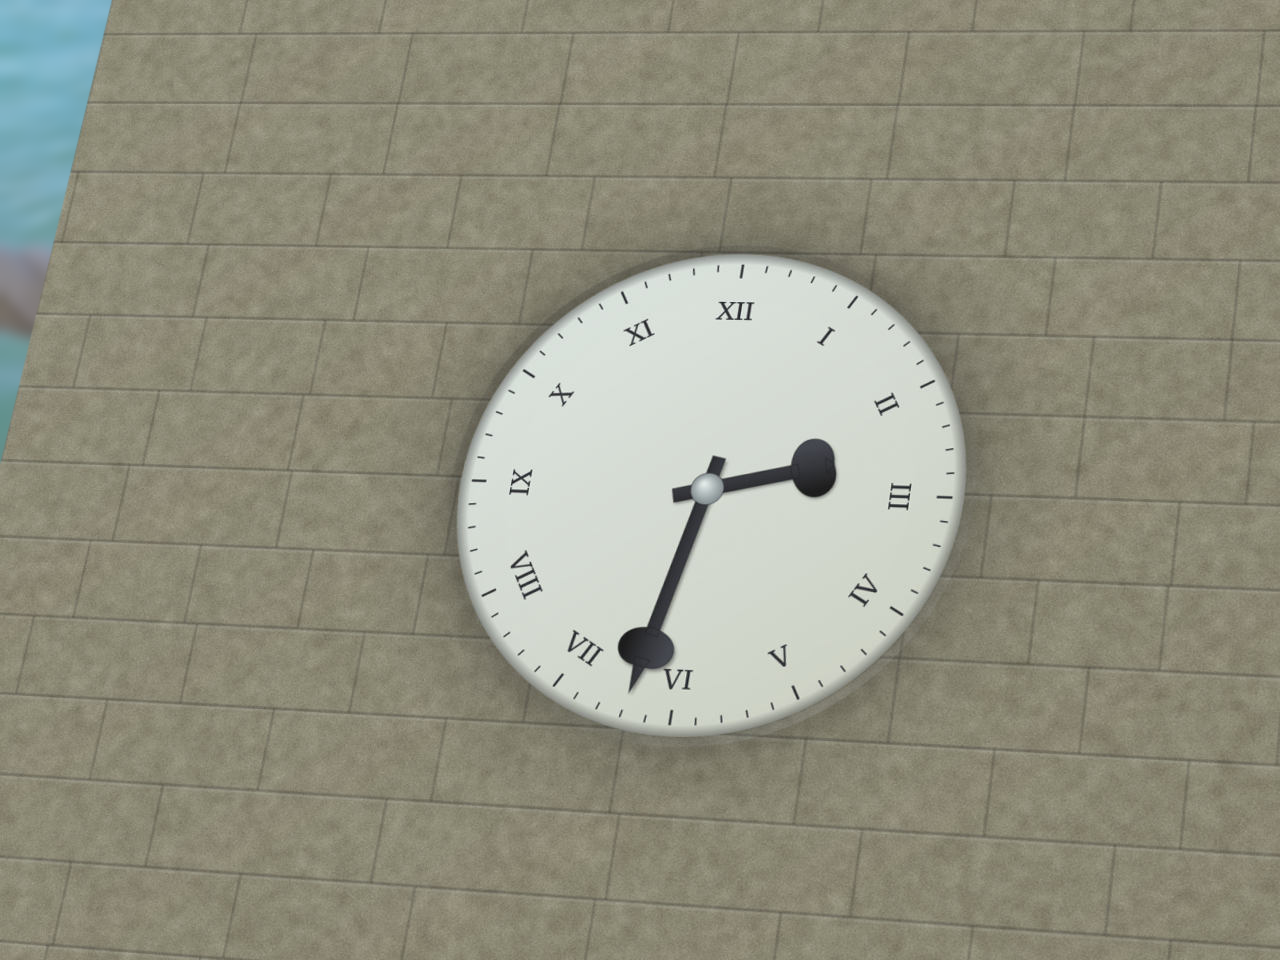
2:32
